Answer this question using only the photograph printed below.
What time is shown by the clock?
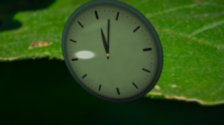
12:03
